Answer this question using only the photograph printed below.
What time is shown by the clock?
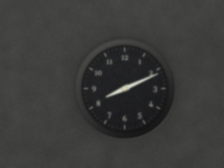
8:11
